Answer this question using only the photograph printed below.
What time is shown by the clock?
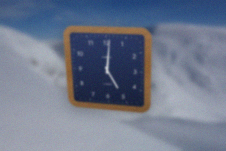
5:01
